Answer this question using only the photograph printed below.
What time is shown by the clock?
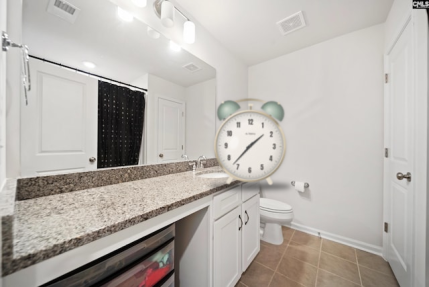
1:37
